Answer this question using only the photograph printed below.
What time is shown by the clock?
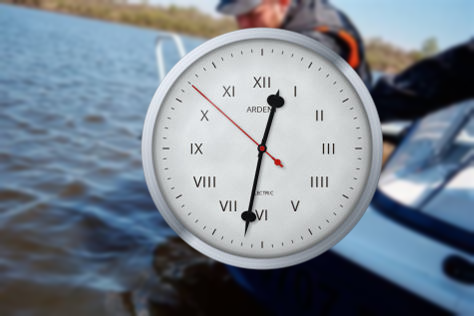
12:31:52
